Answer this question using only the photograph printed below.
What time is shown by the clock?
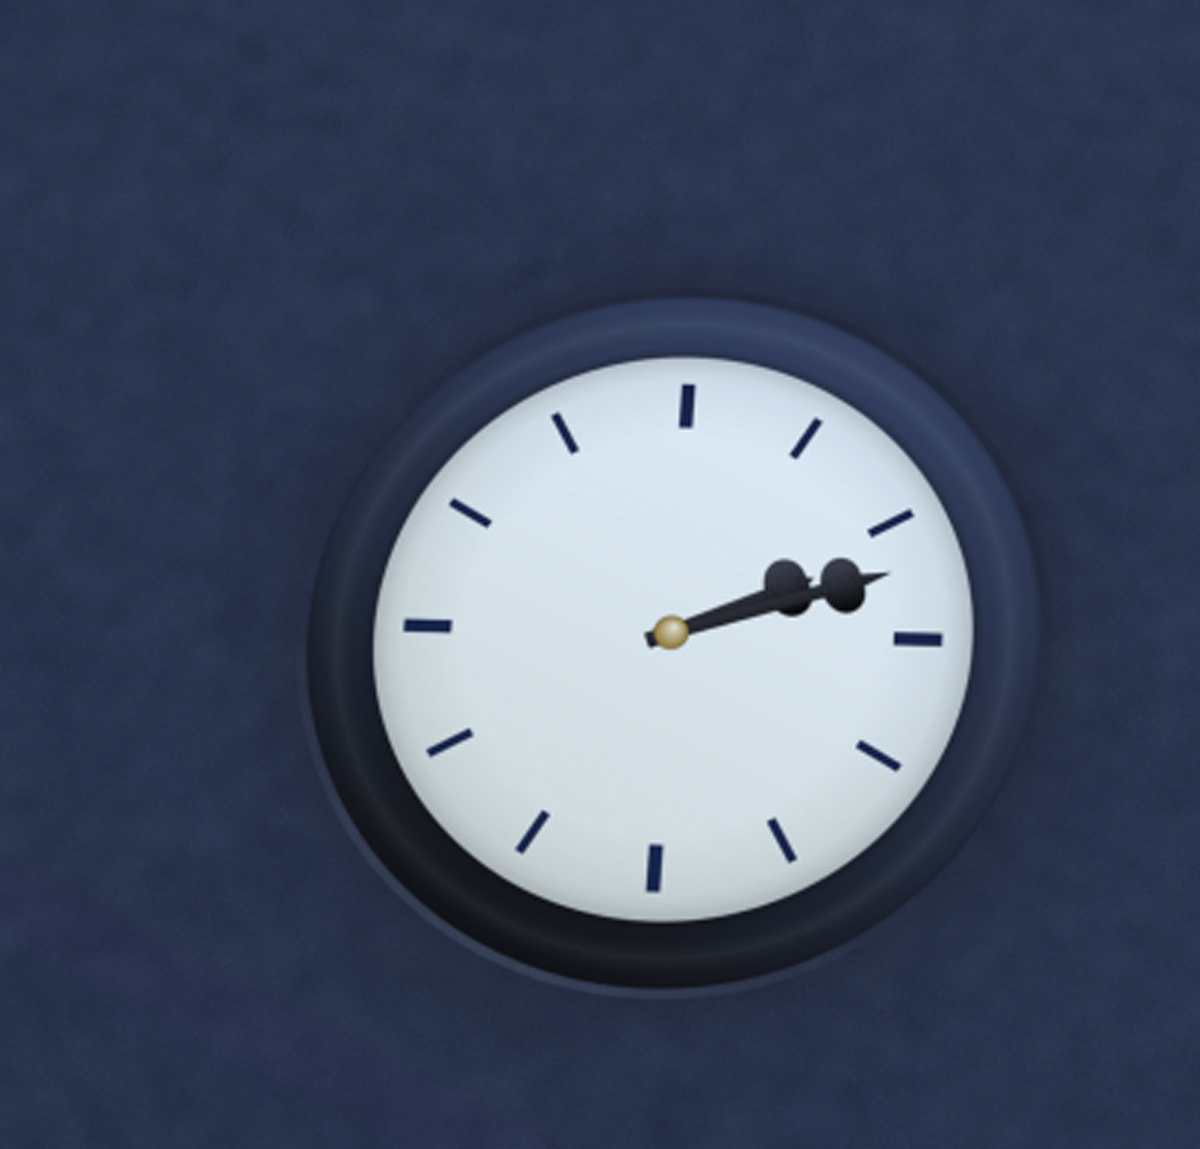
2:12
